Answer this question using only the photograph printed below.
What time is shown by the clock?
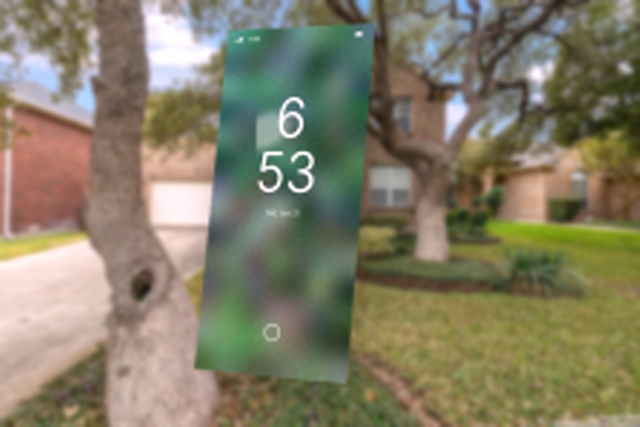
6:53
